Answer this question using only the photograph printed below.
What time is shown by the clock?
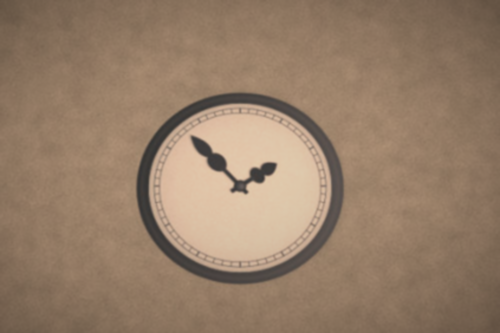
1:53
